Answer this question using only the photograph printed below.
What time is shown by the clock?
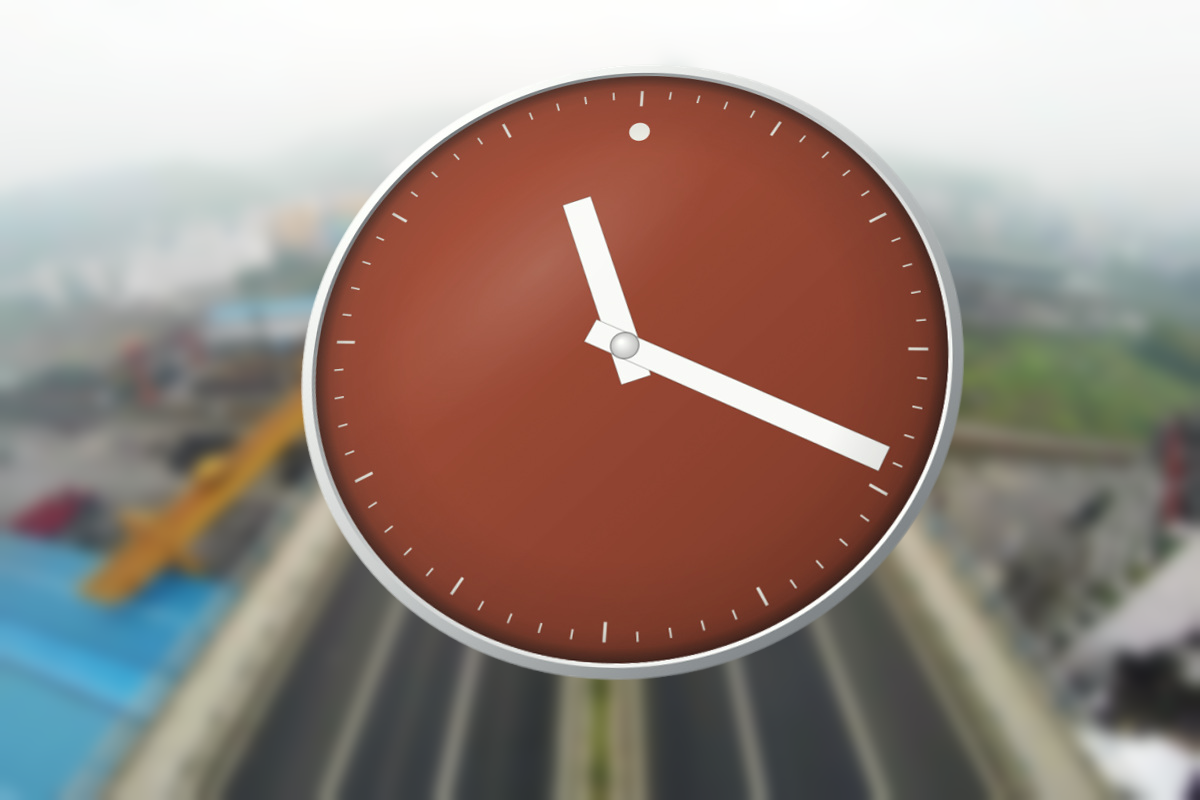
11:19
